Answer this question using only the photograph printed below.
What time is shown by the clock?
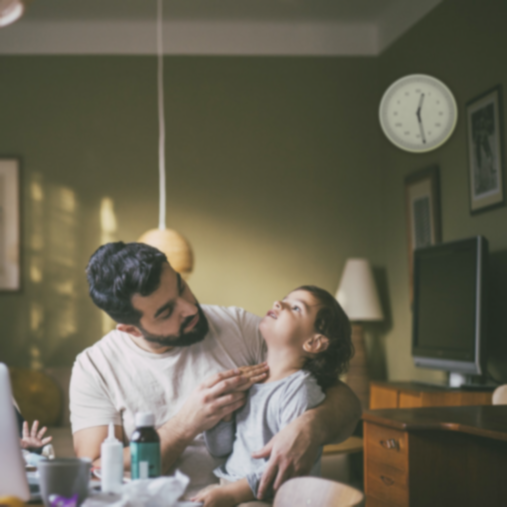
12:28
